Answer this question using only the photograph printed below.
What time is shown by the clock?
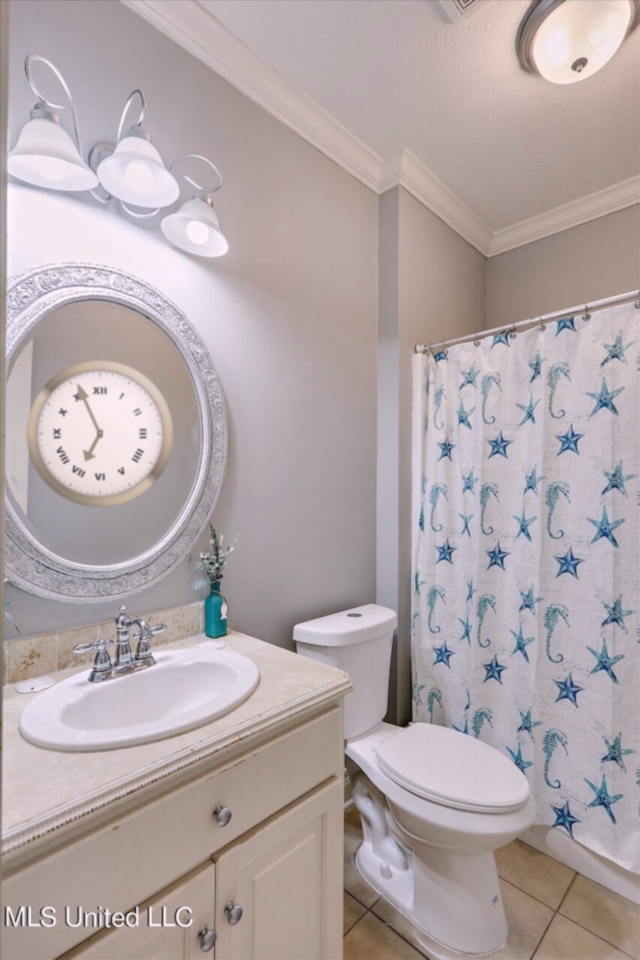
6:56
